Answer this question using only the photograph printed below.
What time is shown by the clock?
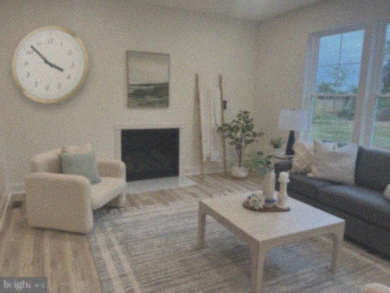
3:52
